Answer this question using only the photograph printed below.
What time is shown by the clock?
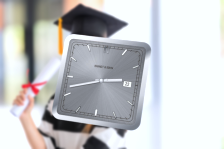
2:42
